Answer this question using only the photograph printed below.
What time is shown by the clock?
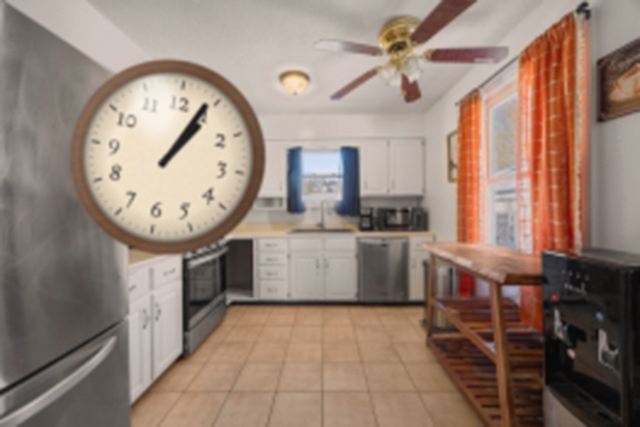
1:04
